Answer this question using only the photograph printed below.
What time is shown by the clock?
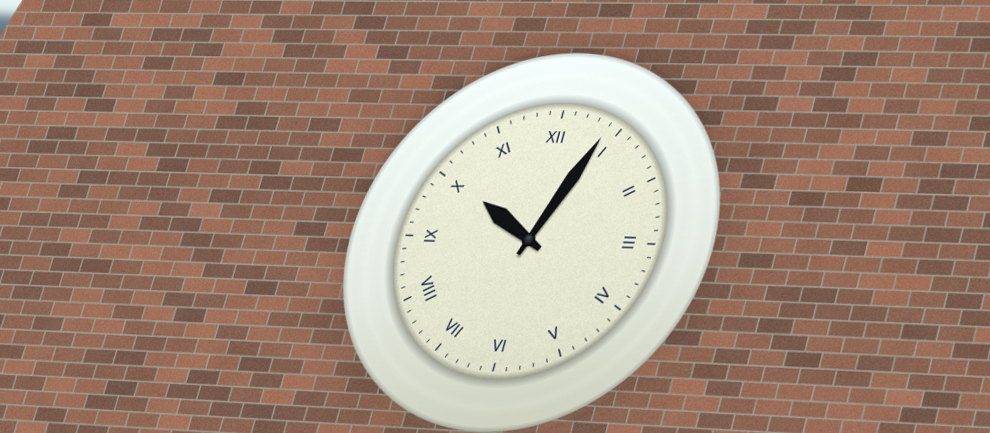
10:04
